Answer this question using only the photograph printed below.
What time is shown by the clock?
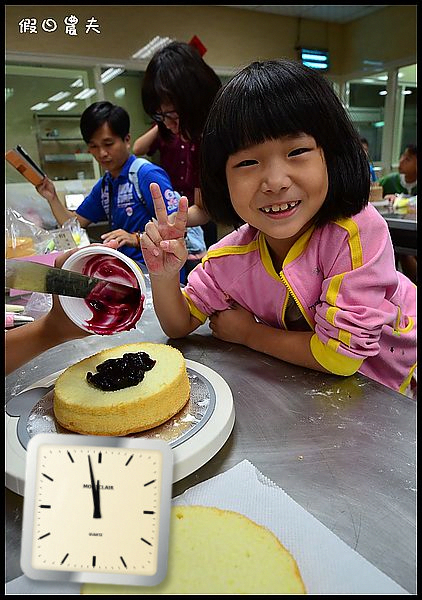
11:58
